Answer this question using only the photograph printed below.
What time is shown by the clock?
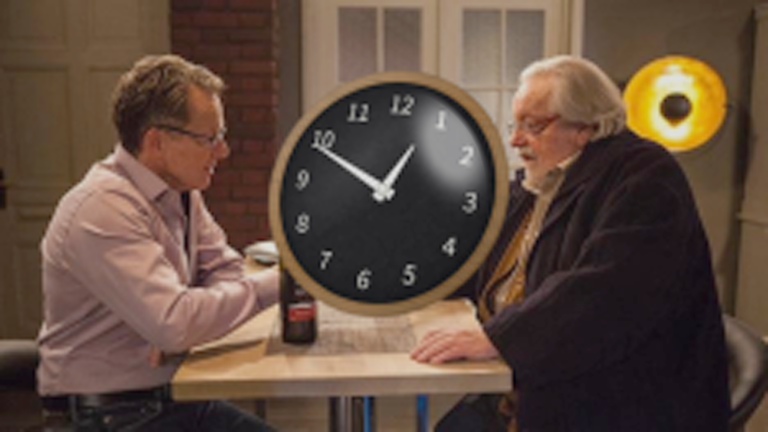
12:49
